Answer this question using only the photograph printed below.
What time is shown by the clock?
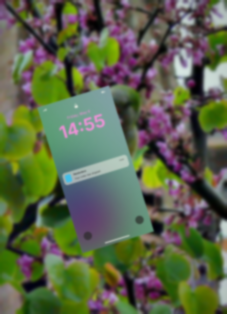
14:55
